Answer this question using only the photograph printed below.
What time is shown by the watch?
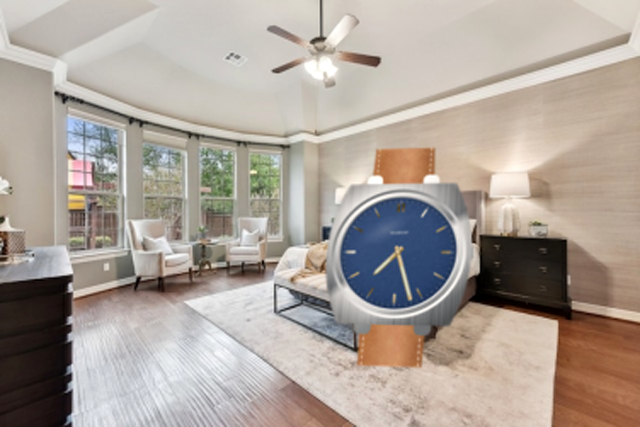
7:27
